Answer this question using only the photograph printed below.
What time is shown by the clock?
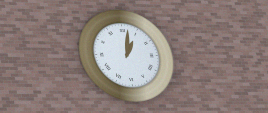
1:02
